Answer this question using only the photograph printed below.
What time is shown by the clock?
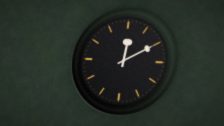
12:10
